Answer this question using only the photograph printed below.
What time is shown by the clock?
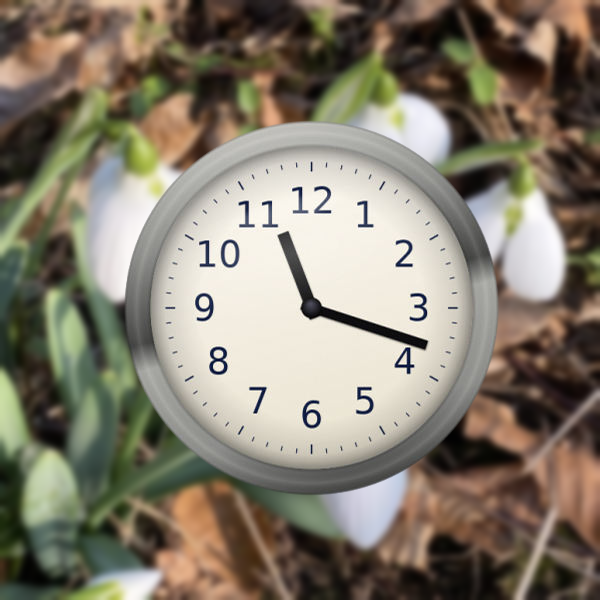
11:18
